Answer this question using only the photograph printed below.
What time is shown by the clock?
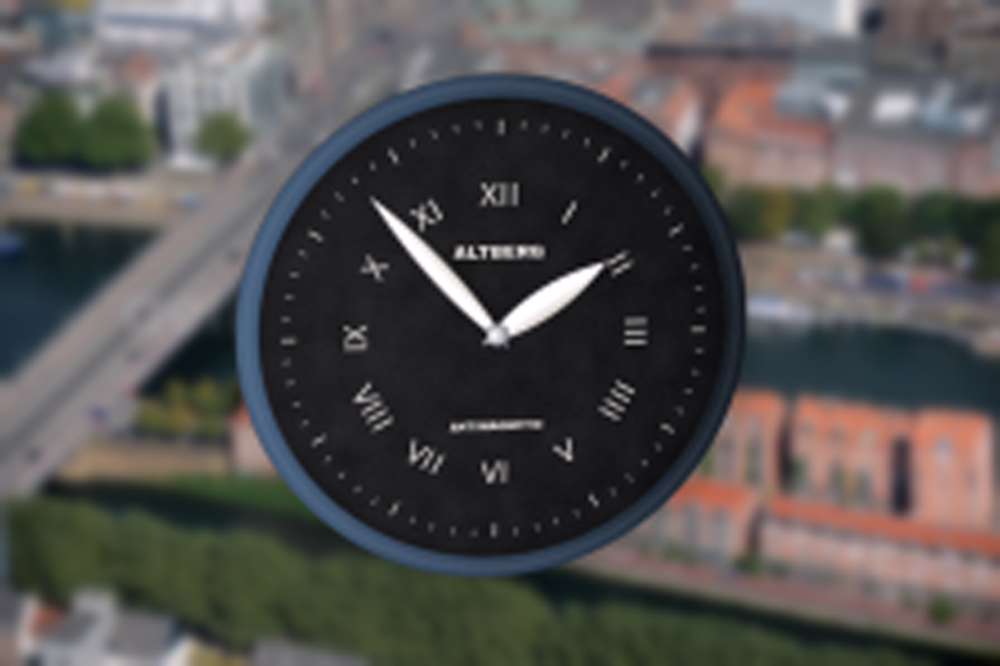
1:53
